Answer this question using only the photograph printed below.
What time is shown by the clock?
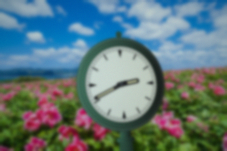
2:41
